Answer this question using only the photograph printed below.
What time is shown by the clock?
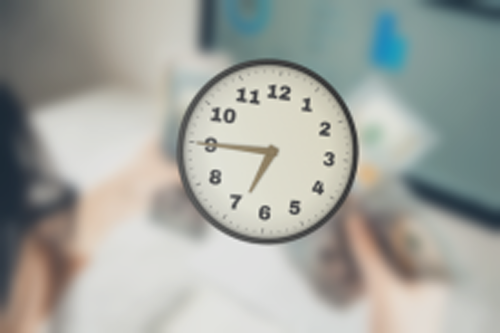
6:45
